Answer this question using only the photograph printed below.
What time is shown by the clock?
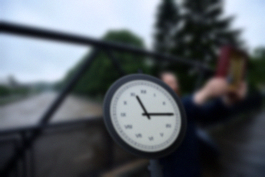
11:15
